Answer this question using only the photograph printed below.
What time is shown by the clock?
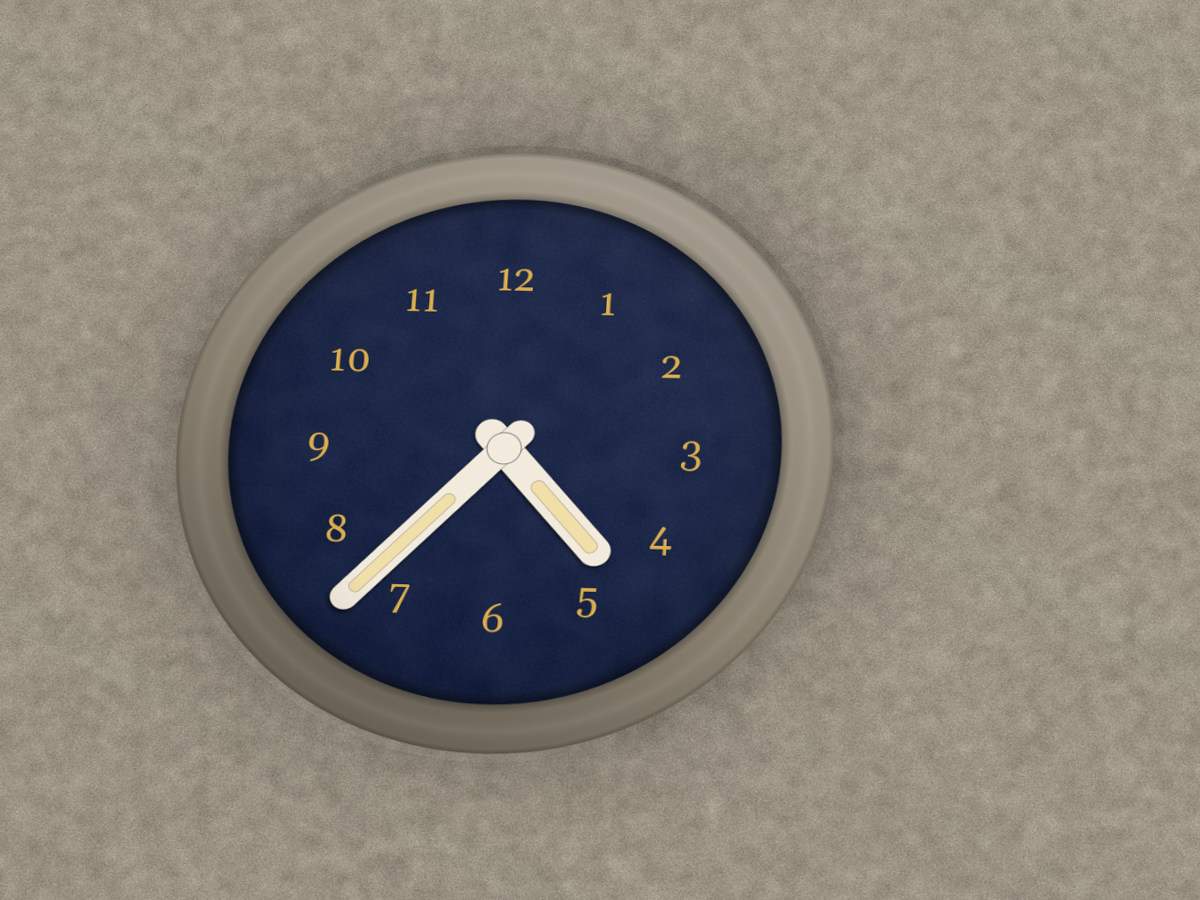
4:37
